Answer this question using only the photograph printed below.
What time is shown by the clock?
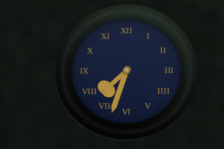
7:33
